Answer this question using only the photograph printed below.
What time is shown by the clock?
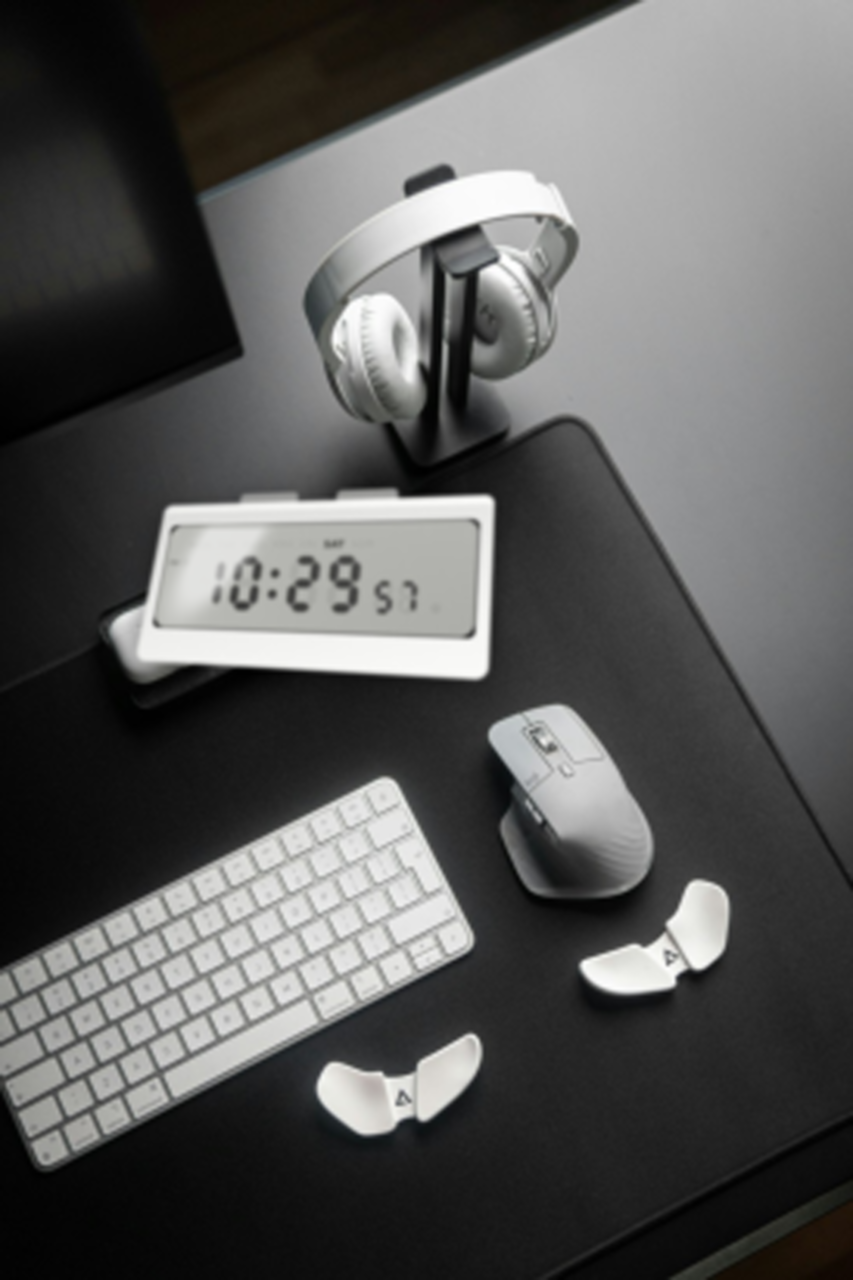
10:29:57
